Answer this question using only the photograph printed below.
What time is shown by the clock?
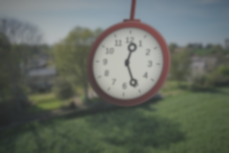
12:26
